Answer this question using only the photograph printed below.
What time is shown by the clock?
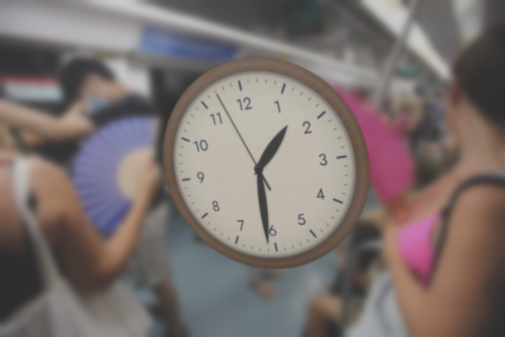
1:30:57
